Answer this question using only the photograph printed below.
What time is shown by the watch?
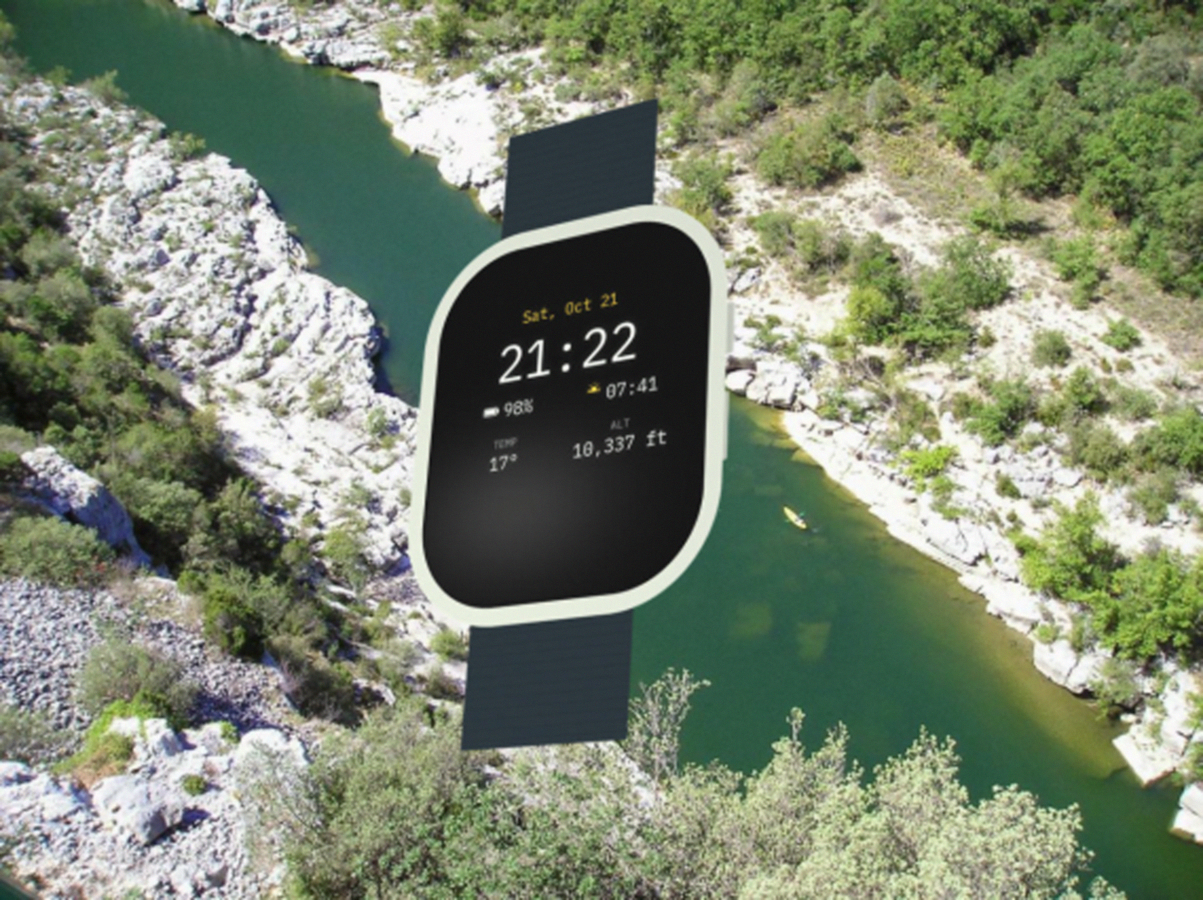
21:22
